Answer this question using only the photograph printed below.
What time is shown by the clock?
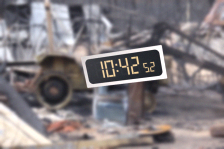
10:42:52
